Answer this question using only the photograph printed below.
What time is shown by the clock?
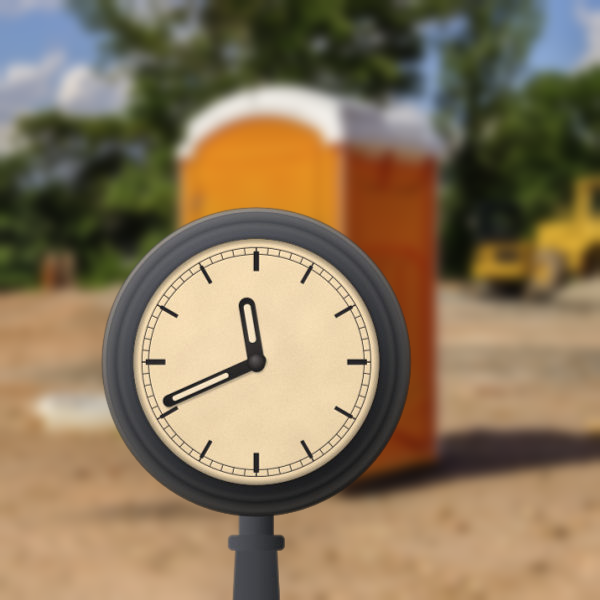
11:41
